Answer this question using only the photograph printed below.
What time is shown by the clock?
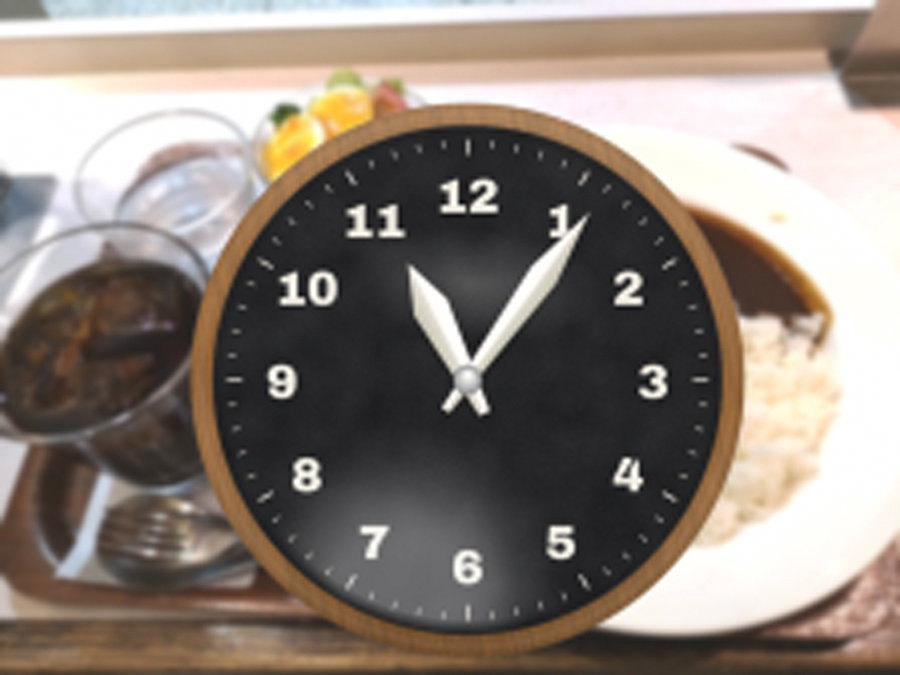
11:06
